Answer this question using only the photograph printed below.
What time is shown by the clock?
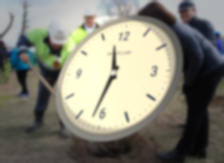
11:32
